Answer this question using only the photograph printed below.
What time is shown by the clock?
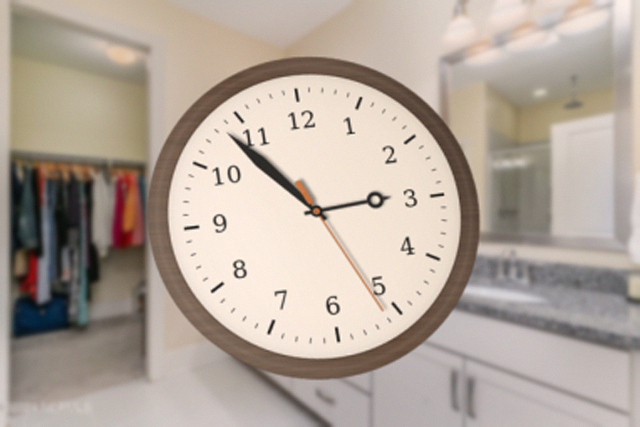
2:53:26
